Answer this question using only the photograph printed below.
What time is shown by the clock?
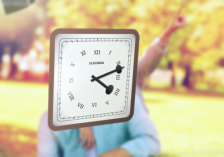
4:12
